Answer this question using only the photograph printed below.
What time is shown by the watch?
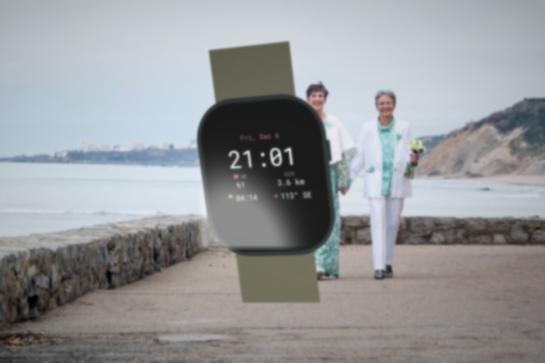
21:01
